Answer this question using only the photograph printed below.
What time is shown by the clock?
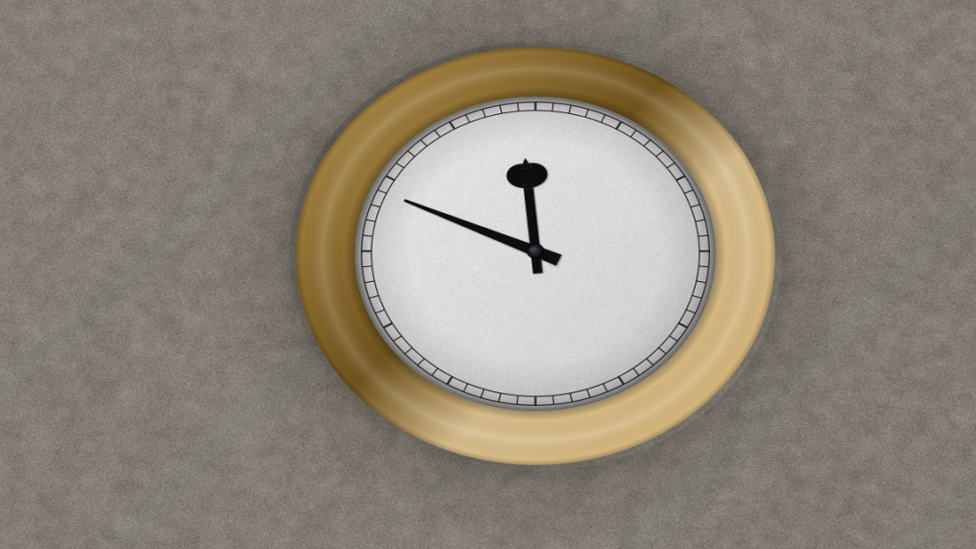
11:49
